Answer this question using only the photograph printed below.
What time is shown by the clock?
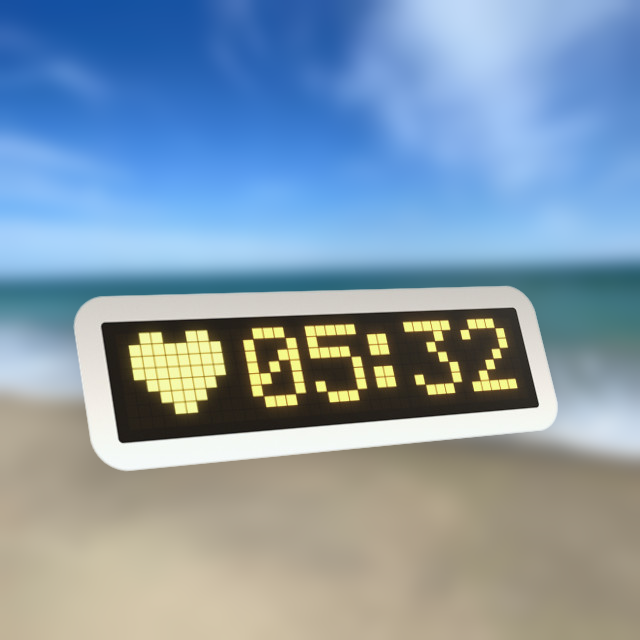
5:32
